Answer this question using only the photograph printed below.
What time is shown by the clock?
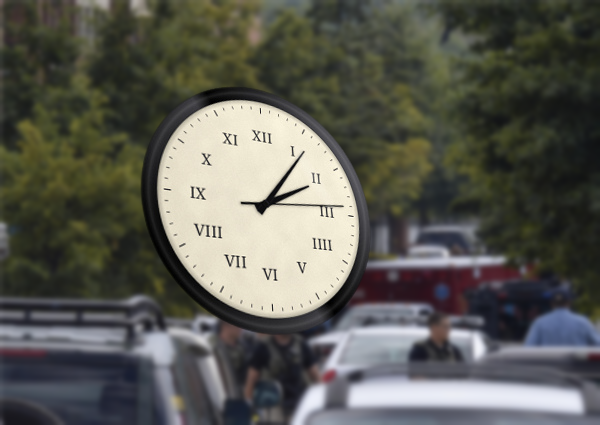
2:06:14
